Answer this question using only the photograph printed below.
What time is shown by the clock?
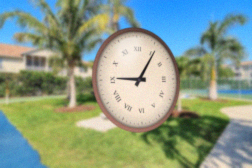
9:06
